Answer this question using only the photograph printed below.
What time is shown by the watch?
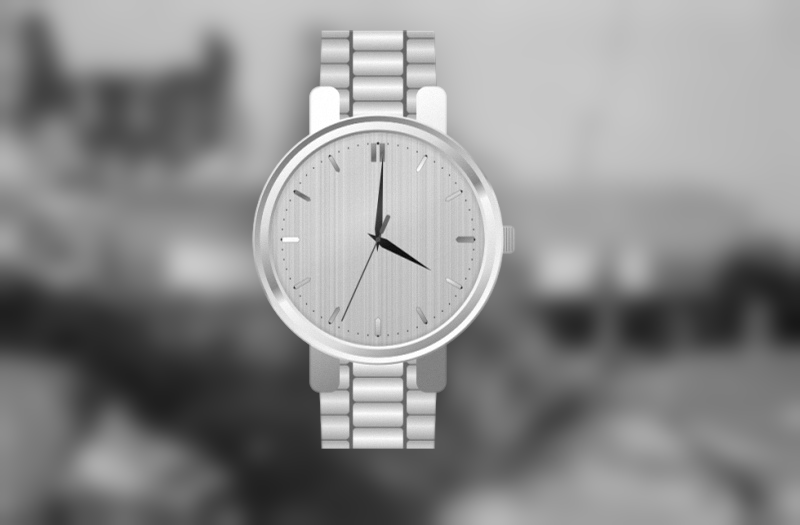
4:00:34
